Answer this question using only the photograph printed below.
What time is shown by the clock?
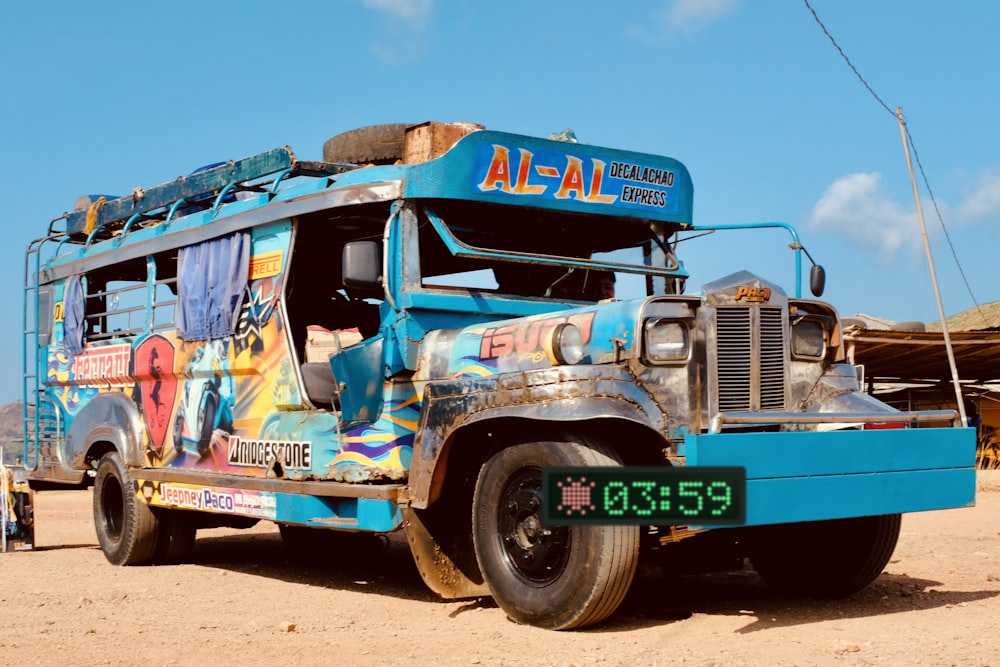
3:59
